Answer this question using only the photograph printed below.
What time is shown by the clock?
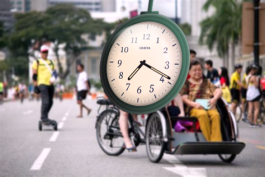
7:19
